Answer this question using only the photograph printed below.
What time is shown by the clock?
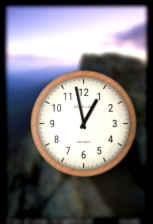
12:58
